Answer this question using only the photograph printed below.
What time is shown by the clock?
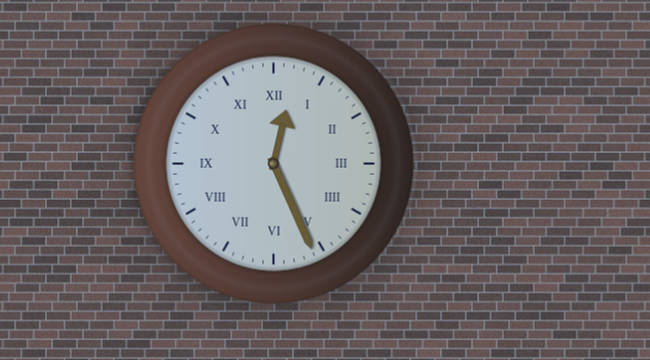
12:26
